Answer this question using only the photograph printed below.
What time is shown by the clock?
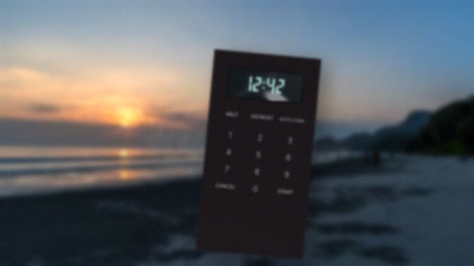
12:42
